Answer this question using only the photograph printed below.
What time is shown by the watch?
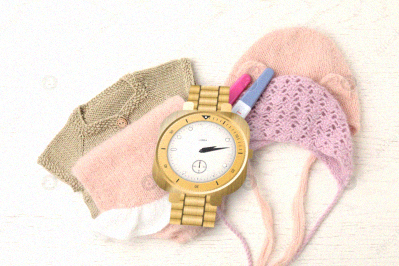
2:13
